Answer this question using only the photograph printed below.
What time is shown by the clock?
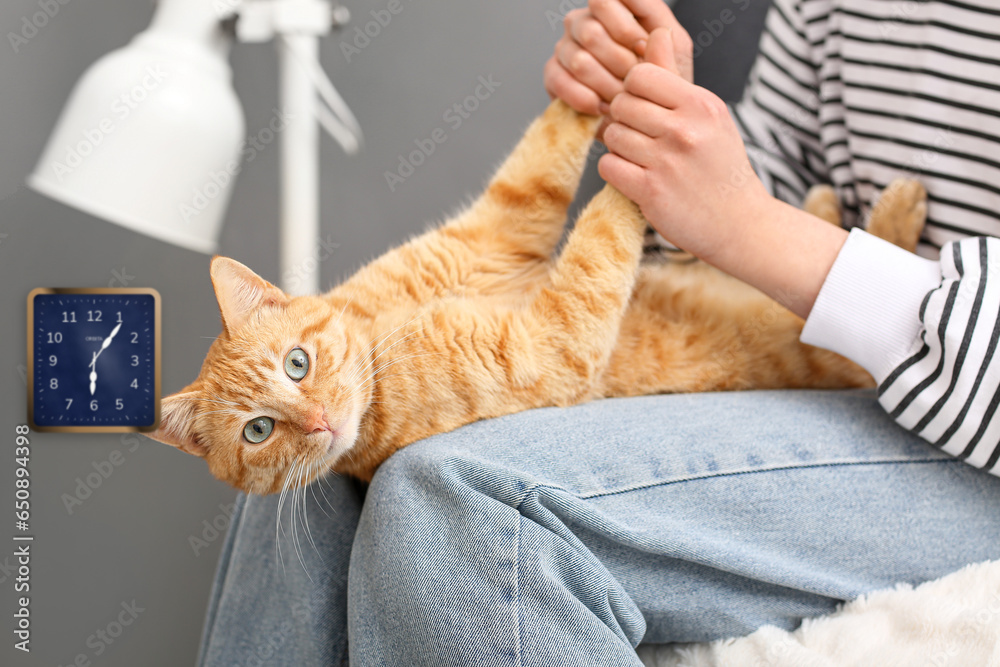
6:06
